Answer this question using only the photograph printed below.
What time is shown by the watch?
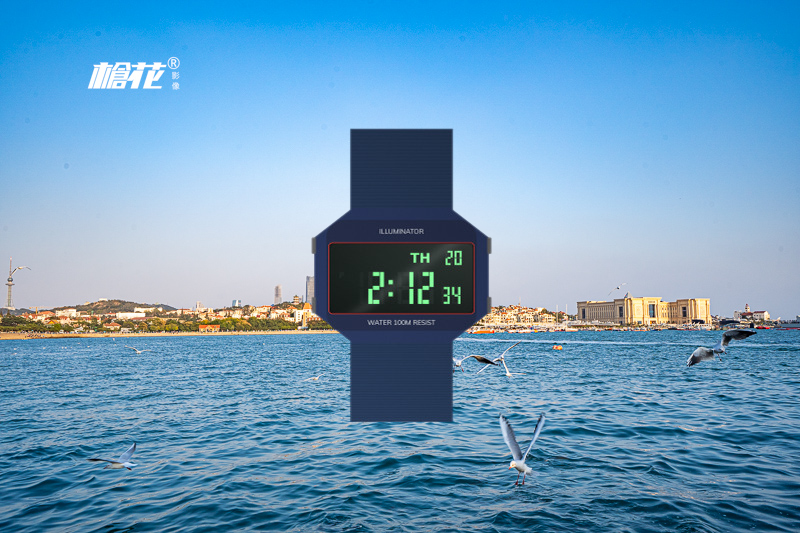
2:12:34
